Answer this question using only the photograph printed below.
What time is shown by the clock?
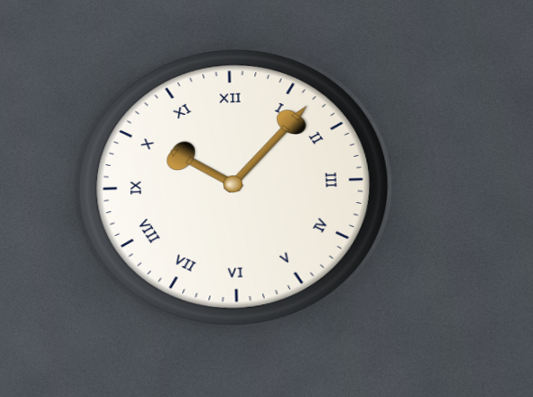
10:07
